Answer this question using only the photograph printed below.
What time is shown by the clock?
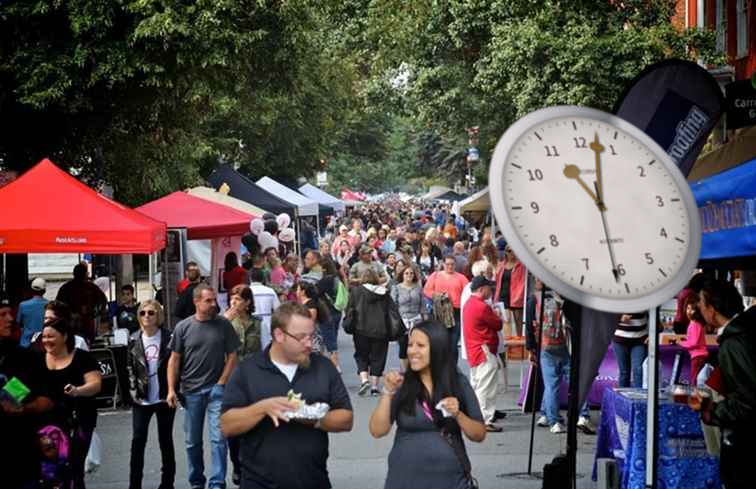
11:02:31
